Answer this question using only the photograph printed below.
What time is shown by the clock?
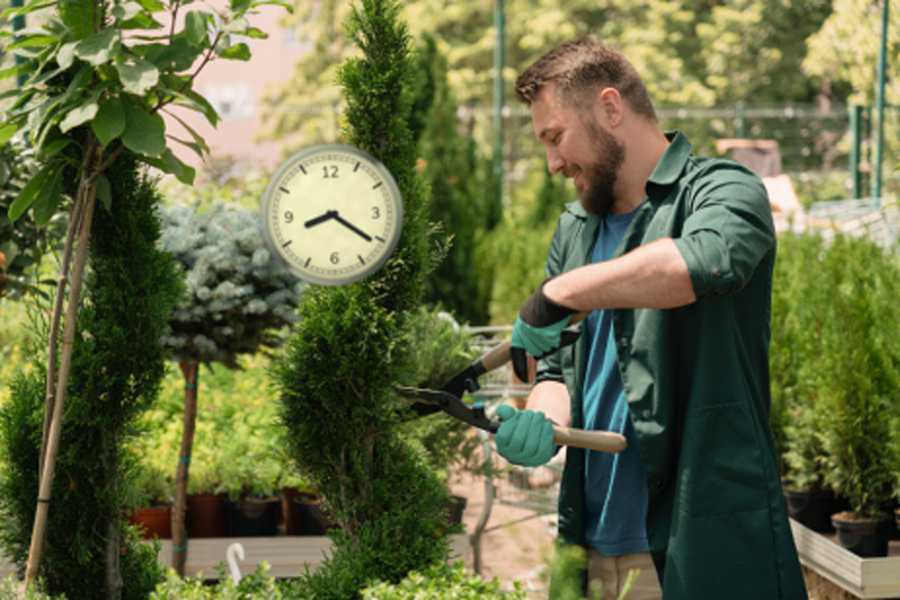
8:21
